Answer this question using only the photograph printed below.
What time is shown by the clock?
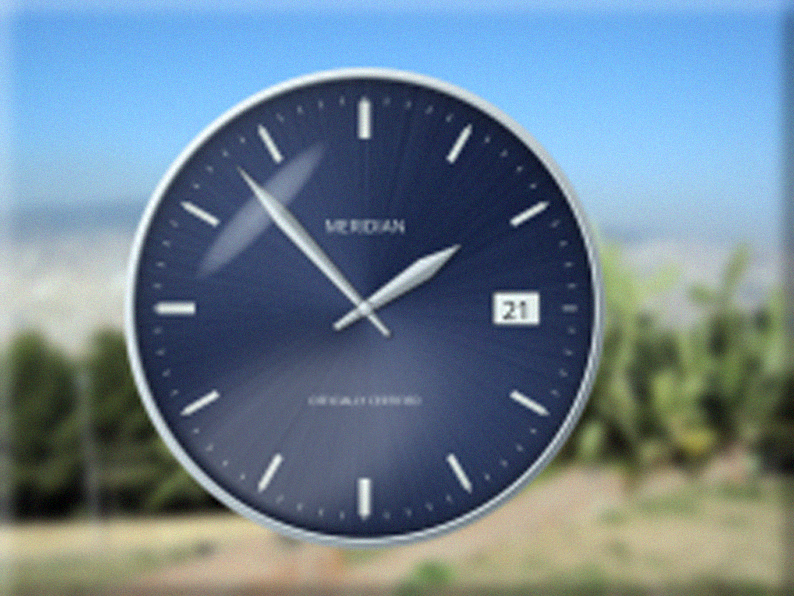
1:53
